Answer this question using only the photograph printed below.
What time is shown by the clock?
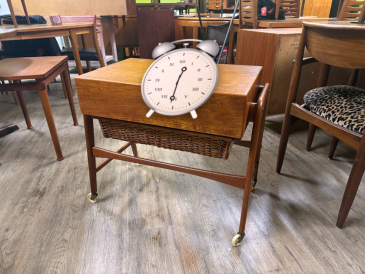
12:31
